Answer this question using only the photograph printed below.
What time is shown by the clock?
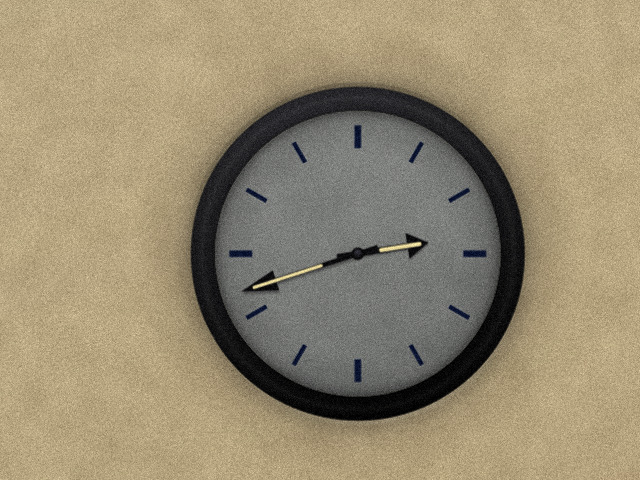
2:42
